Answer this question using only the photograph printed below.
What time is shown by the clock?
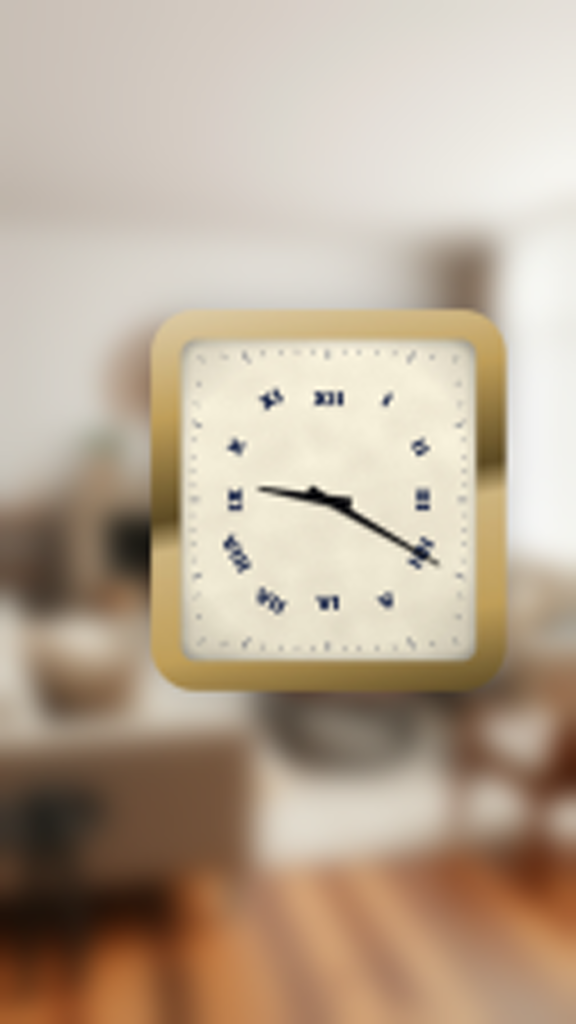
9:20
